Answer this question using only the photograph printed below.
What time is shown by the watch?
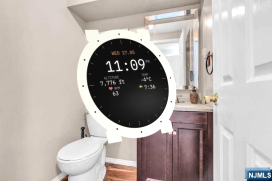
11:09
